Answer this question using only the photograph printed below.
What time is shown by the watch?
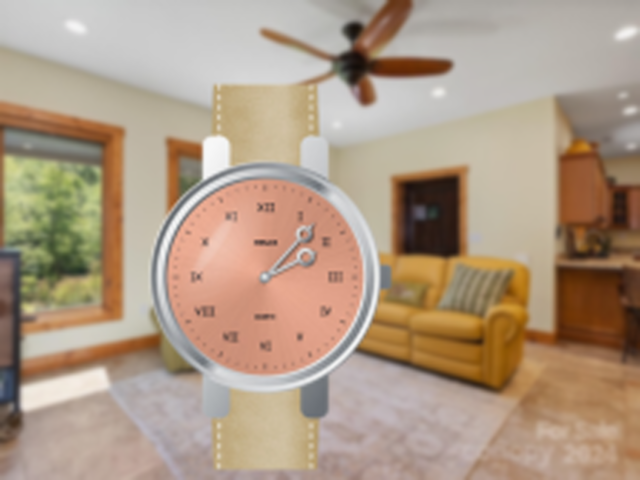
2:07
